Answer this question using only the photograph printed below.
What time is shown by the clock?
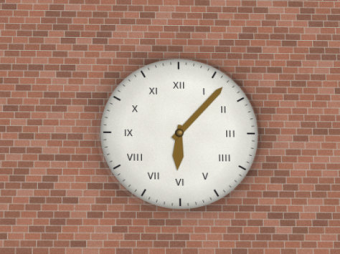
6:07
